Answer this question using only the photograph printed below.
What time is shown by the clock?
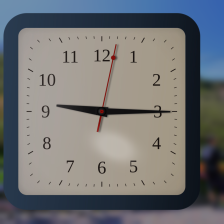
9:15:02
